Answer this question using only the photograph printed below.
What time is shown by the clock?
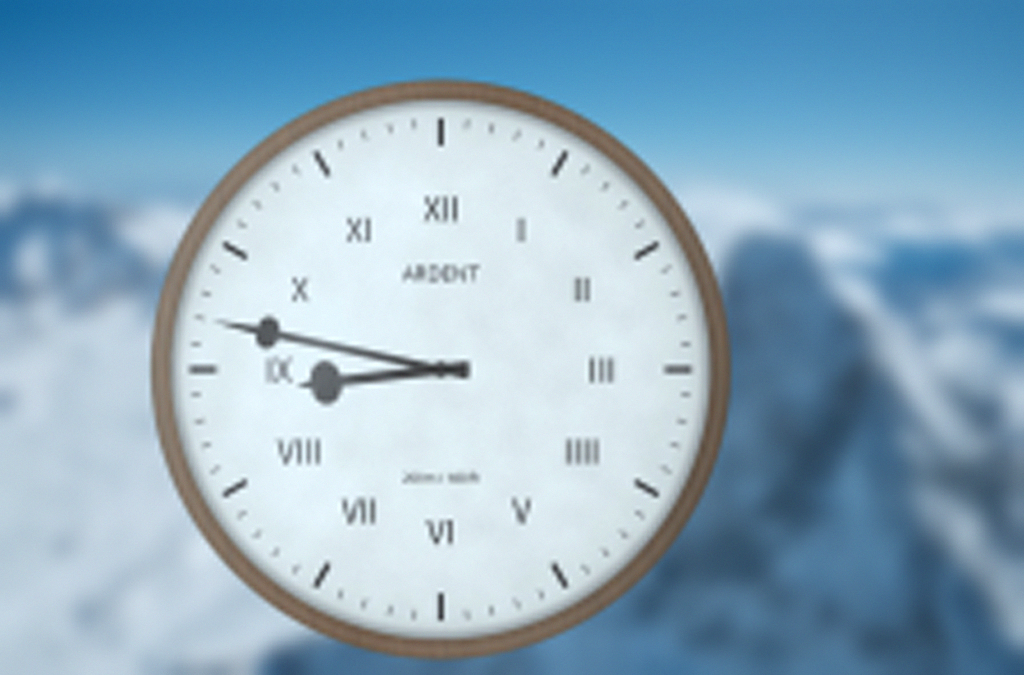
8:47
